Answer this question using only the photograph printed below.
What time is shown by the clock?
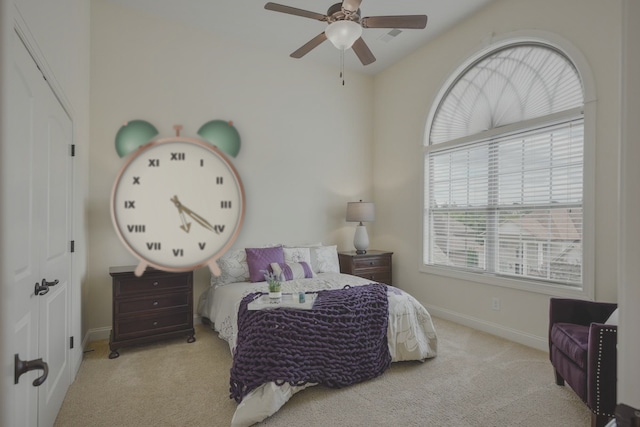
5:21
